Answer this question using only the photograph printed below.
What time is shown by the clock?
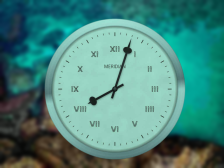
8:03
